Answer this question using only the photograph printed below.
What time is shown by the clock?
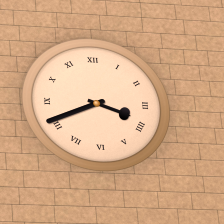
3:41
